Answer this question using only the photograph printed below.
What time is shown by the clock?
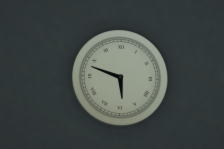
5:48
